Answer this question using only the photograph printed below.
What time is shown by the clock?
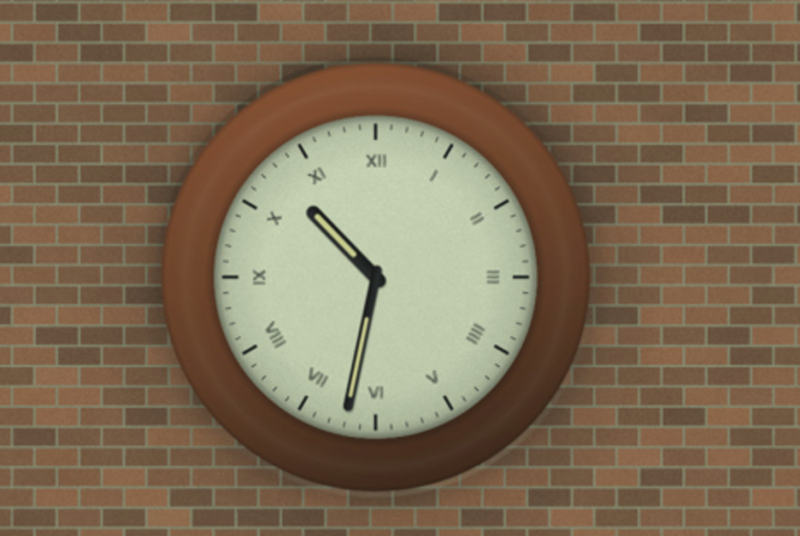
10:32
